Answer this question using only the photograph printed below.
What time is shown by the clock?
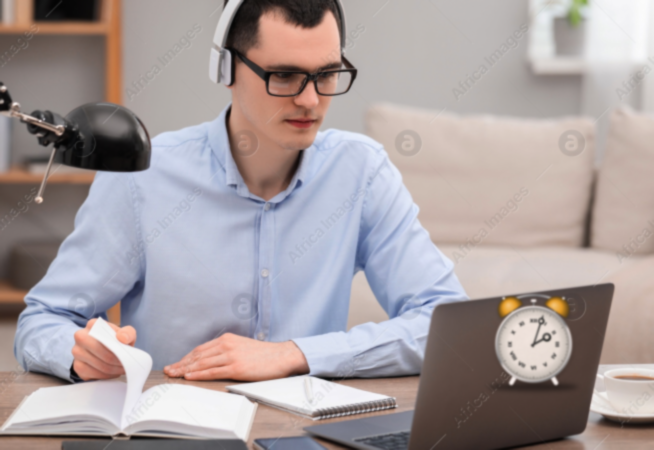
2:03
